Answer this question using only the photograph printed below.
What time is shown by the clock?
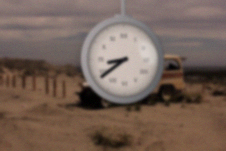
8:39
